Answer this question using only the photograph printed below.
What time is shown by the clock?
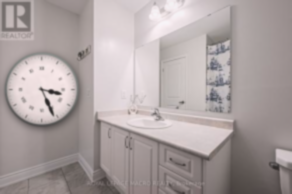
3:26
